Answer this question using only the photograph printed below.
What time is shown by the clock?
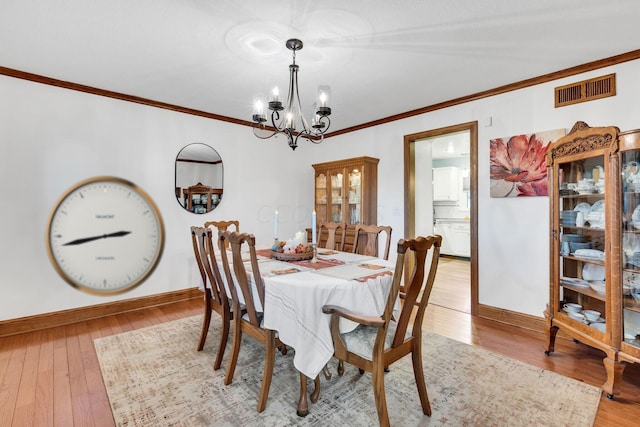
2:43
